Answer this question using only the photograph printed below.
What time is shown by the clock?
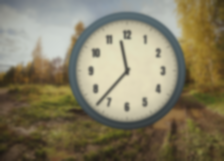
11:37
